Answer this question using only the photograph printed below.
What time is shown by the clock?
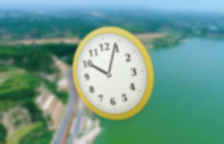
10:04
